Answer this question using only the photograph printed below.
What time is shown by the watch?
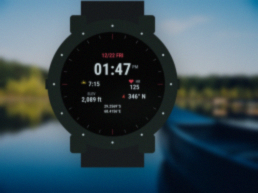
1:47
